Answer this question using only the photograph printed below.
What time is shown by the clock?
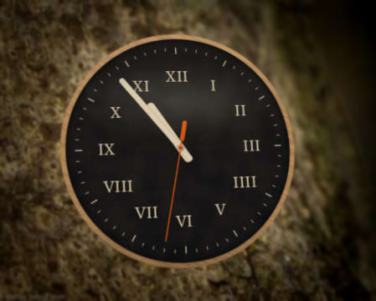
10:53:32
